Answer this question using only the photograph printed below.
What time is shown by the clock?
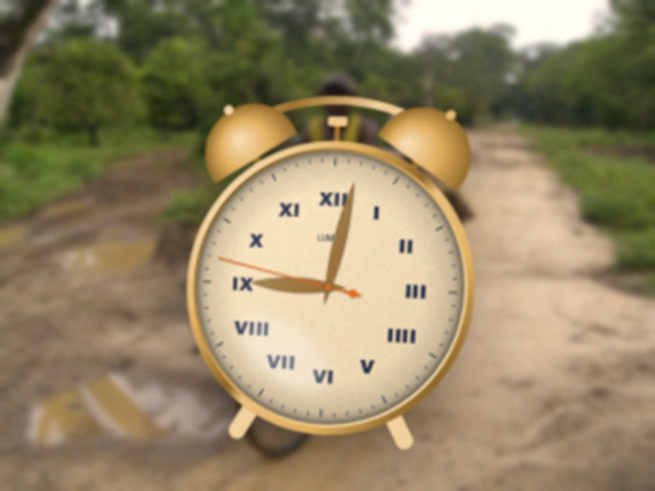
9:01:47
